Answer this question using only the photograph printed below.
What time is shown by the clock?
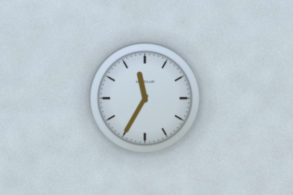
11:35
